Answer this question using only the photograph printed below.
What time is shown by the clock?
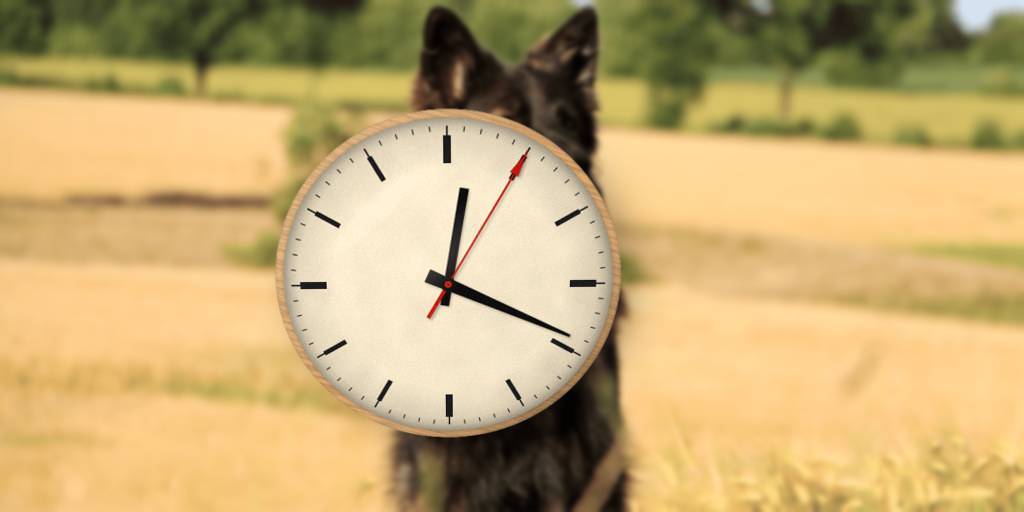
12:19:05
